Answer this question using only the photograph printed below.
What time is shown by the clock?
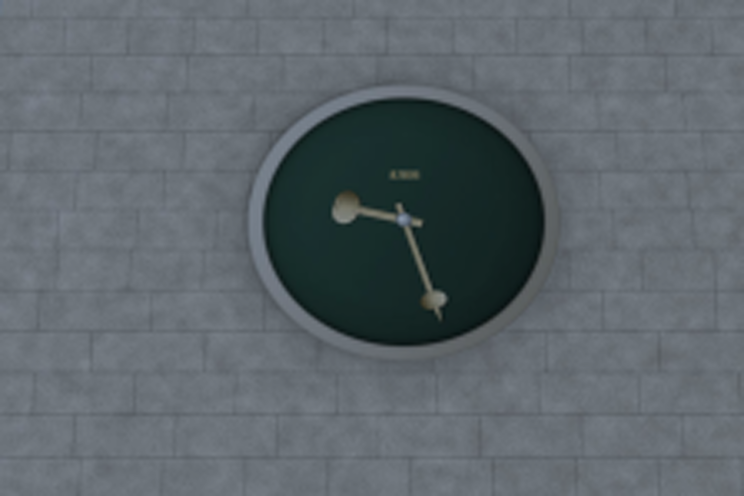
9:27
